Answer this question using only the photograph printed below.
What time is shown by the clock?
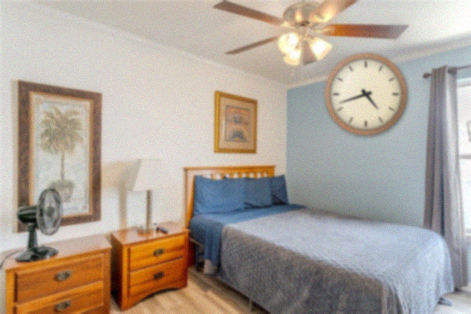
4:42
